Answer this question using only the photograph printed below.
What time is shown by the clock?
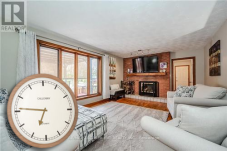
6:46
